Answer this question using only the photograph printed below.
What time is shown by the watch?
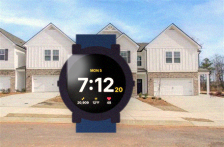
7:12
